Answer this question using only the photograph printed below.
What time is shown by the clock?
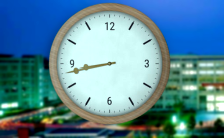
8:43
